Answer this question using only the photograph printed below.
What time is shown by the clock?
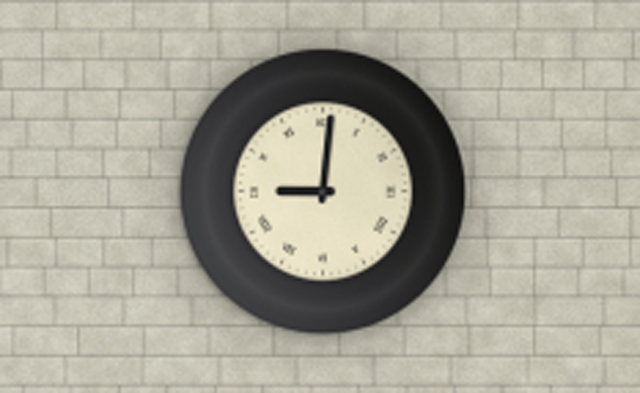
9:01
